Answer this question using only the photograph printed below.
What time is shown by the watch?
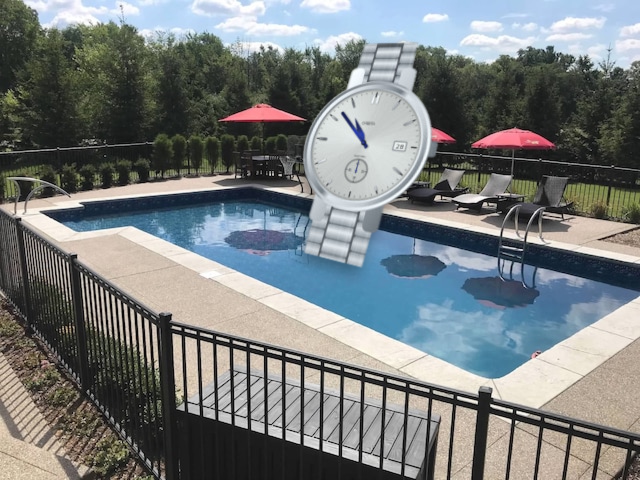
10:52
